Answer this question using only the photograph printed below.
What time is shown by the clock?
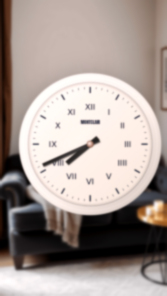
7:41
